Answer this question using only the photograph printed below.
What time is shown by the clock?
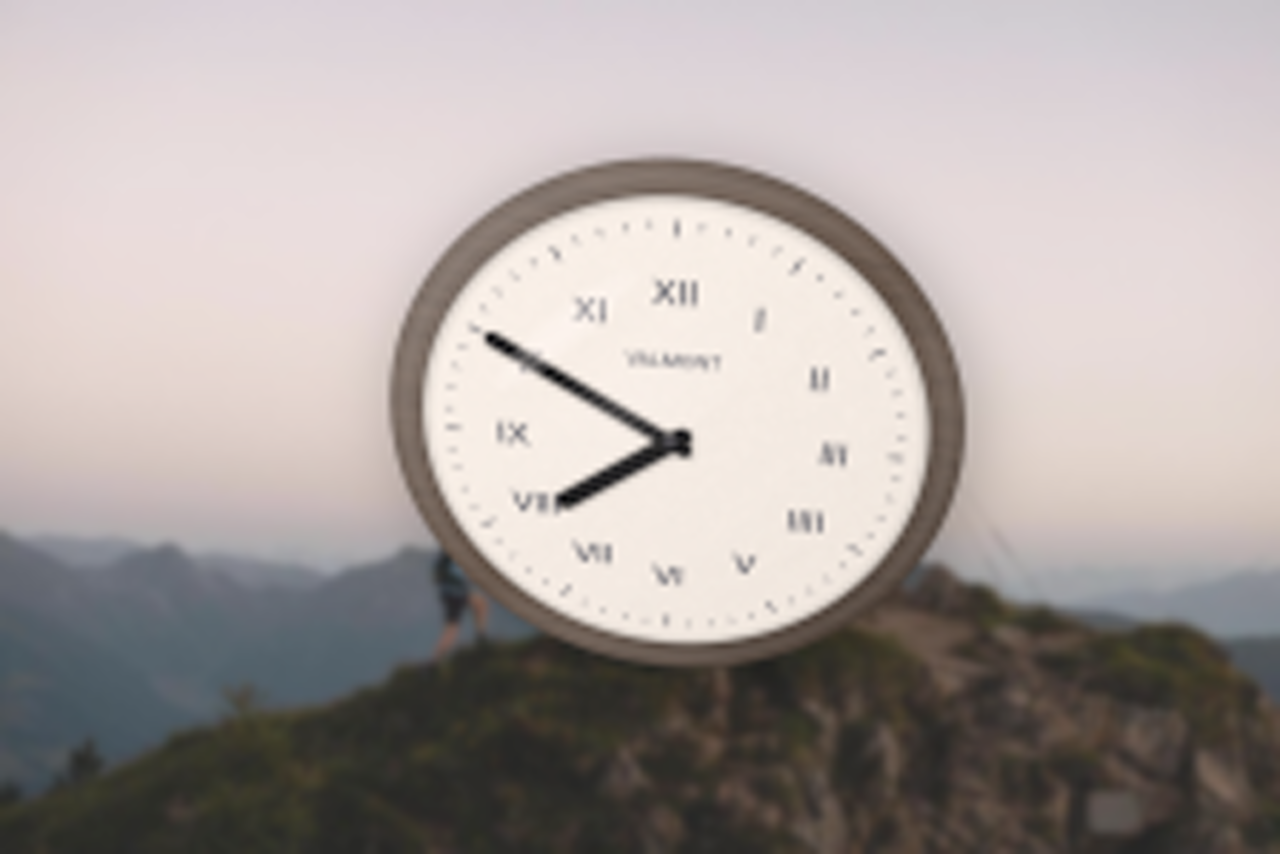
7:50
